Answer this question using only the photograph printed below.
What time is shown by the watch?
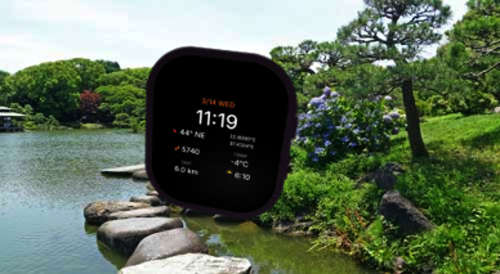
11:19
